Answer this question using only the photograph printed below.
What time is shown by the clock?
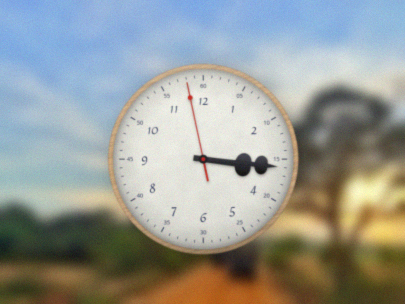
3:15:58
